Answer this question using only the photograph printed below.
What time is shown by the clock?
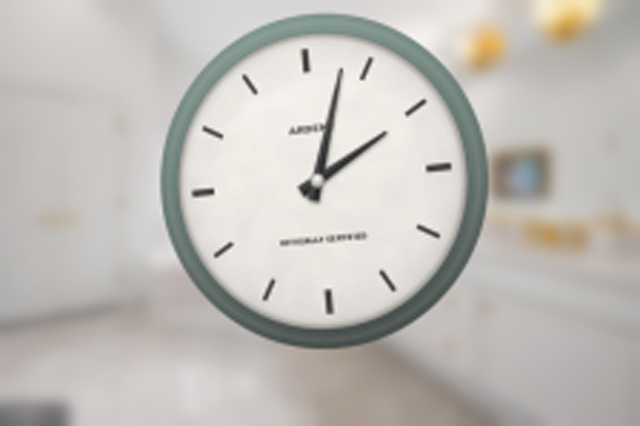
2:03
